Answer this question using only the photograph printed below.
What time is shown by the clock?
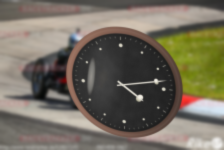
4:13
